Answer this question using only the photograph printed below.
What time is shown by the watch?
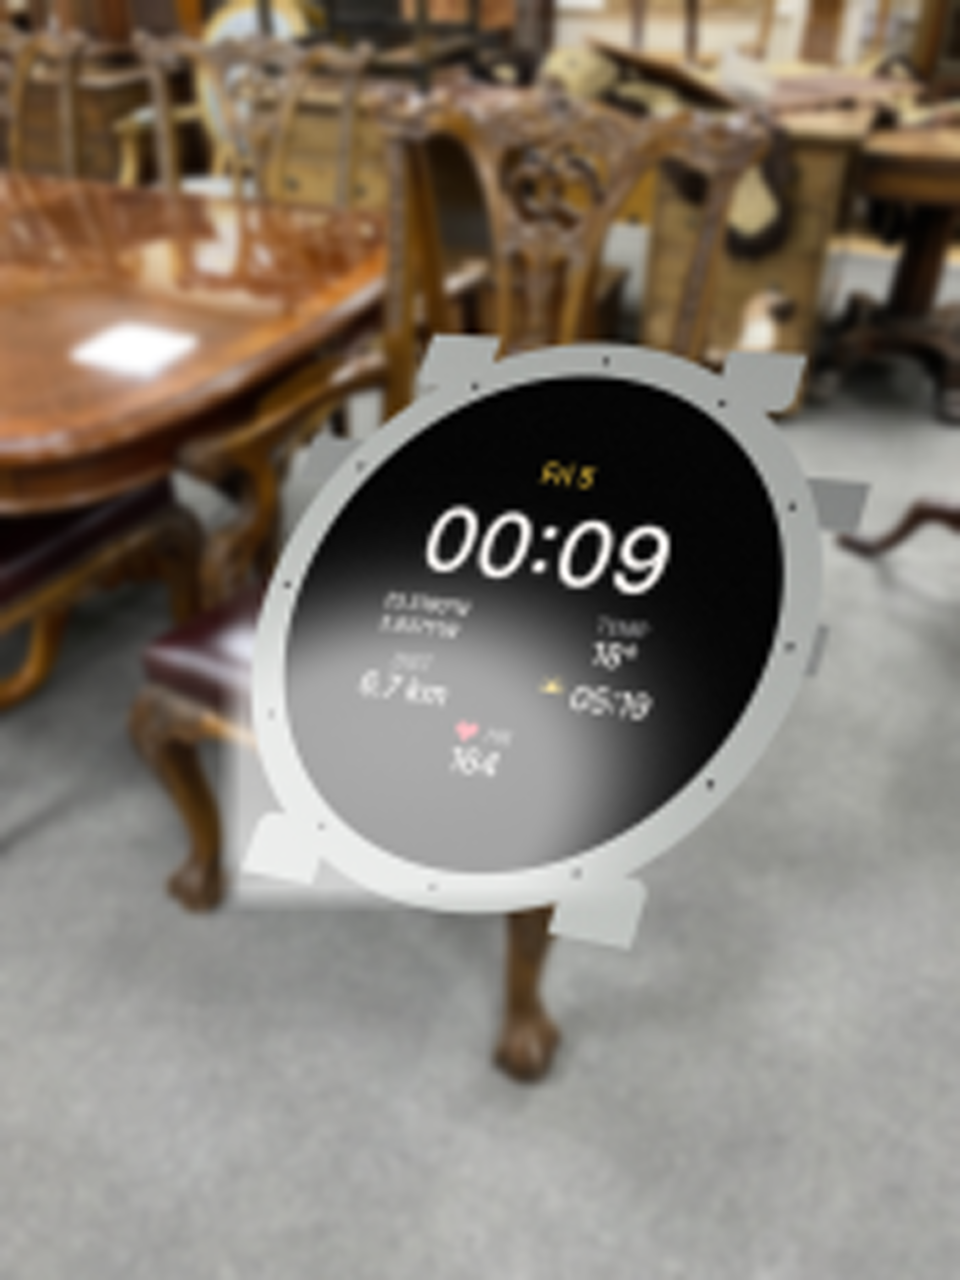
0:09
